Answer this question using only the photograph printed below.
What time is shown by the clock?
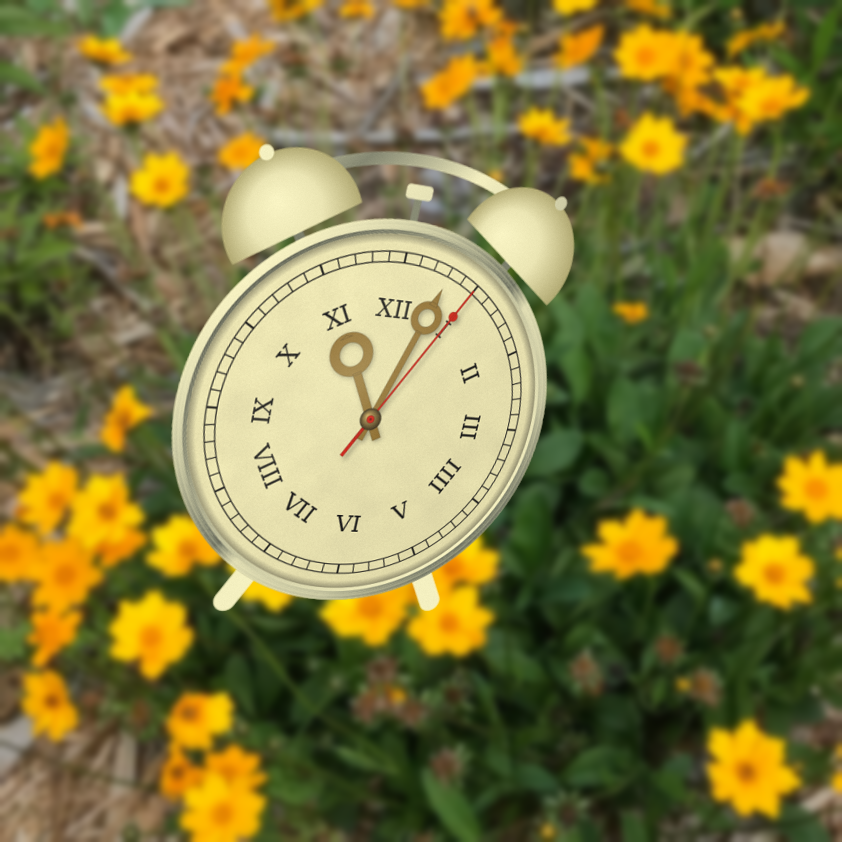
11:03:05
